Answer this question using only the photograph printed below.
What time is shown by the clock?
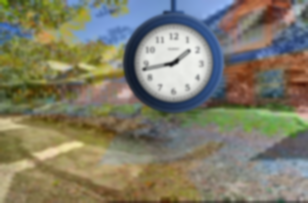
1:43
